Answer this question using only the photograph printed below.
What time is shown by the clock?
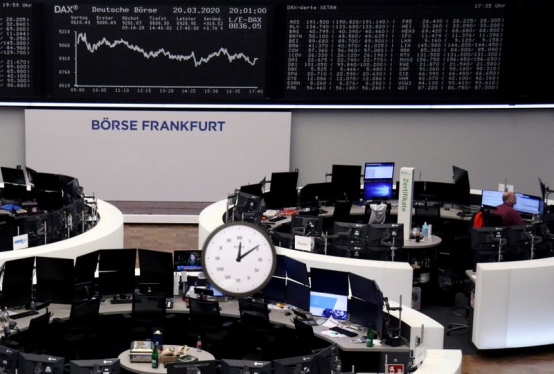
12:09
